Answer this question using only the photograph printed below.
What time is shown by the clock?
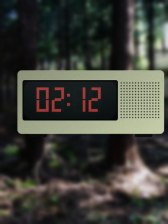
2:12
